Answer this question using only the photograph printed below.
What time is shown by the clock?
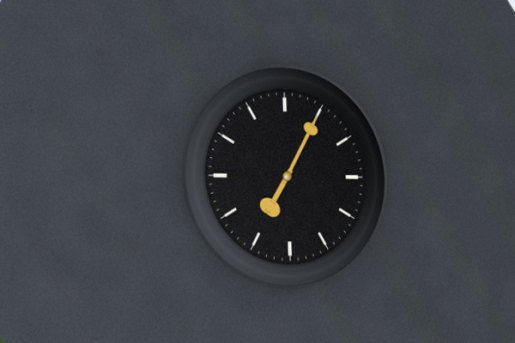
7:05
